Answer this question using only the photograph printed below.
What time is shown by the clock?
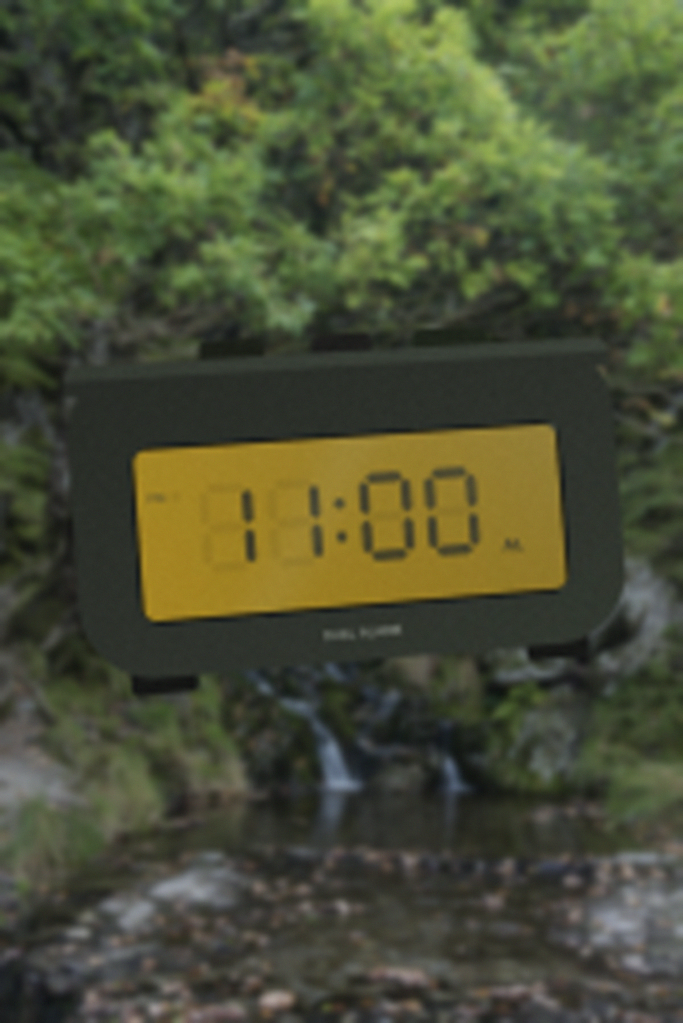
11:00
